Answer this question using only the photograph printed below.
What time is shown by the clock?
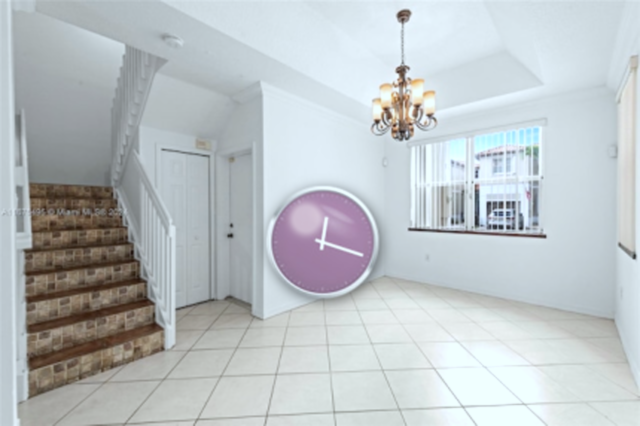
12:18
